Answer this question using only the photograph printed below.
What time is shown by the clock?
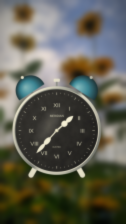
1:37
